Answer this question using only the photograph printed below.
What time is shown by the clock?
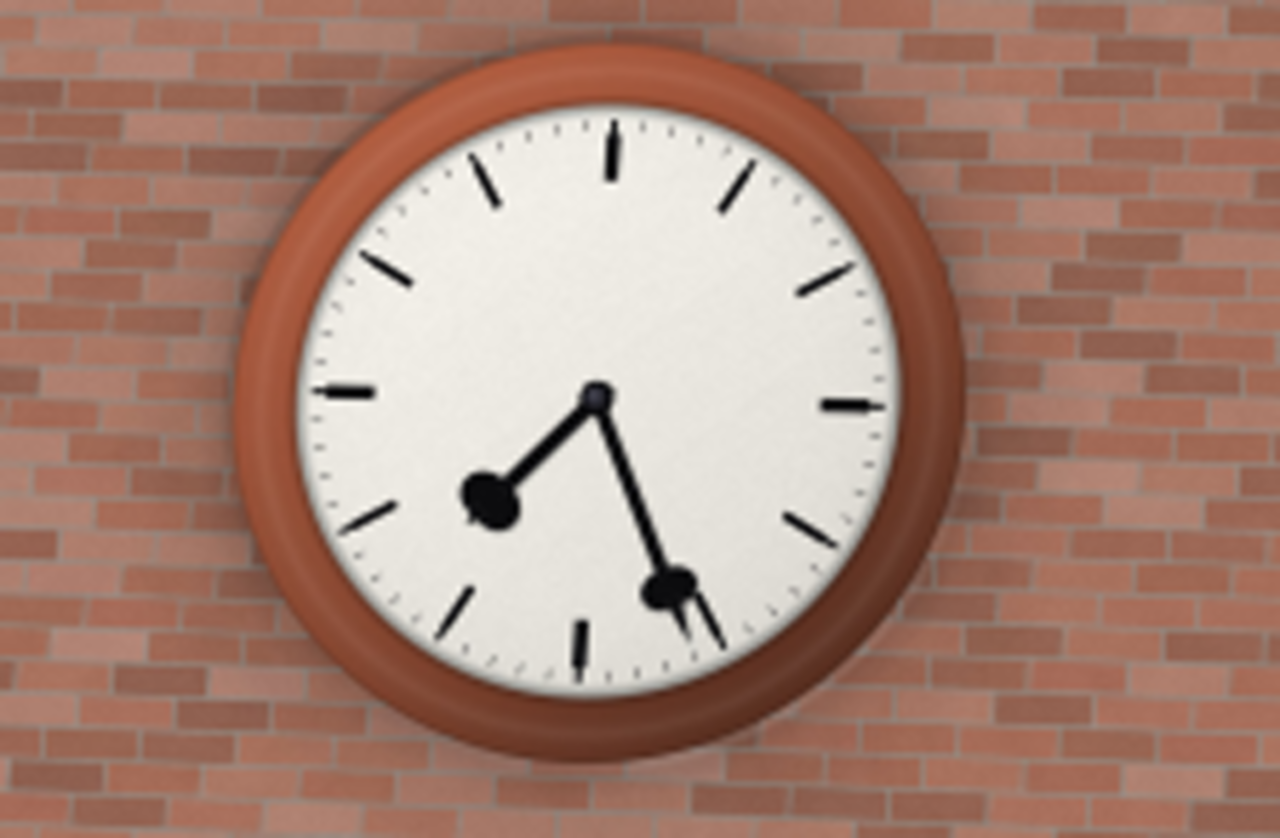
7:26
